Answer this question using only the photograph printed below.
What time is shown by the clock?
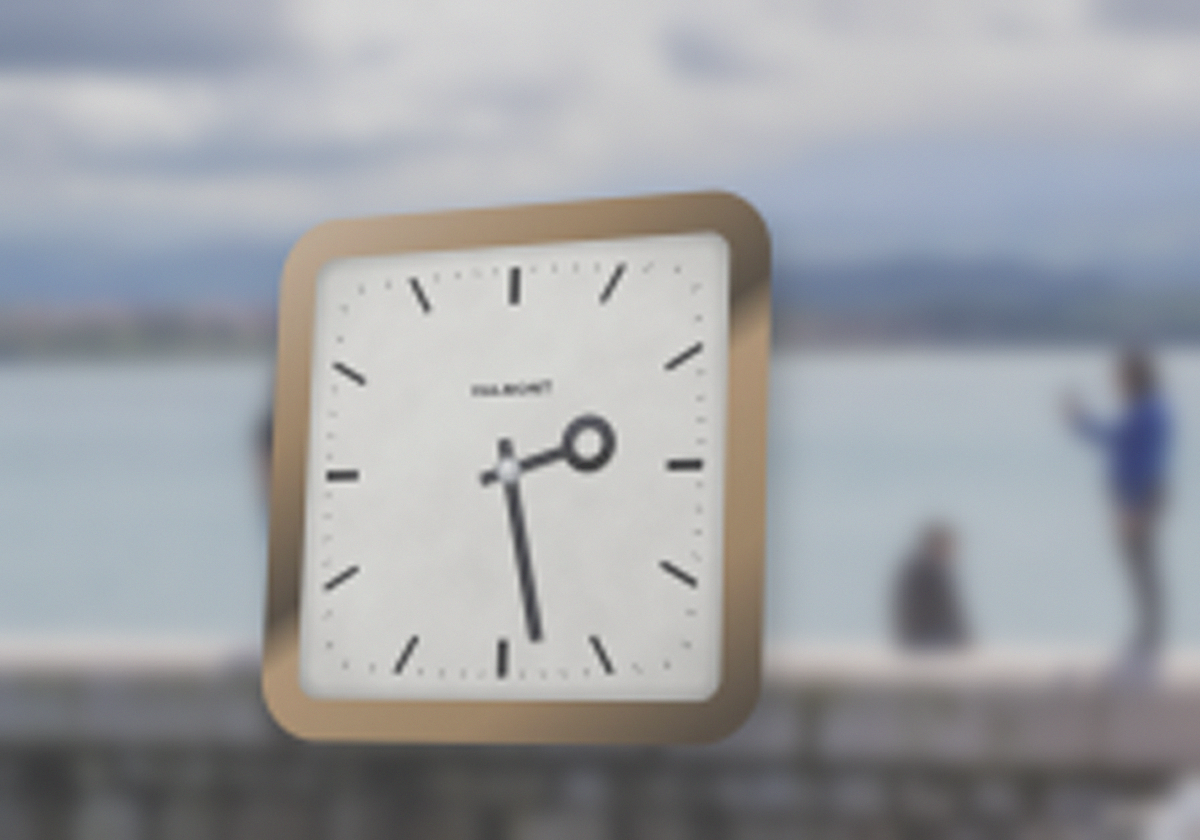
2:28
